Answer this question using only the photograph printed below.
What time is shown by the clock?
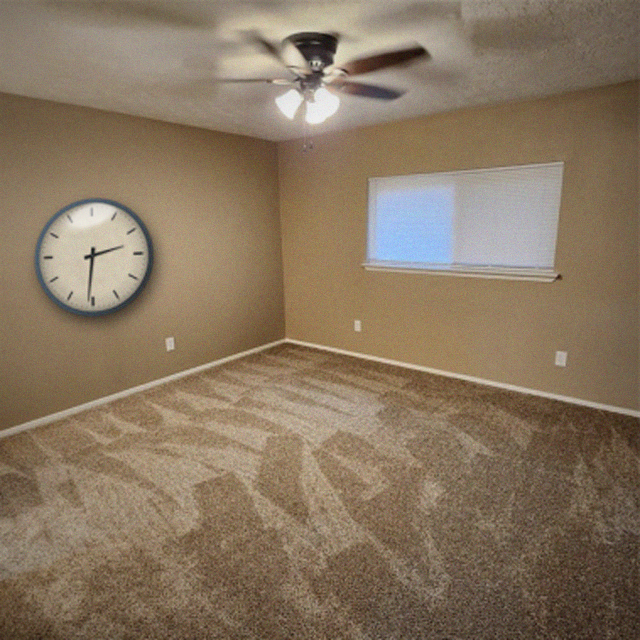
2:31
